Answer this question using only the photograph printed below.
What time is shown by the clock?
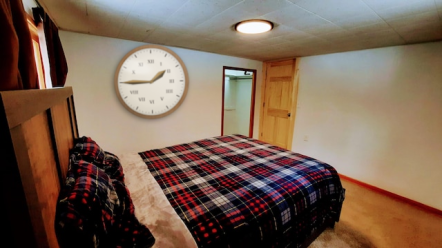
1:45
